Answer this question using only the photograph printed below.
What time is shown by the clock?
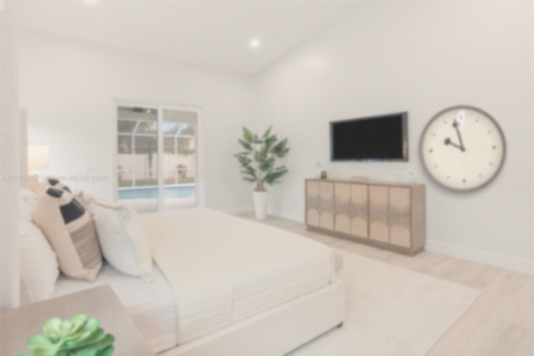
9:58
